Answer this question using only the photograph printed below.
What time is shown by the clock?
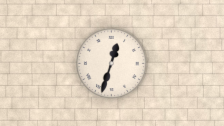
12:33
